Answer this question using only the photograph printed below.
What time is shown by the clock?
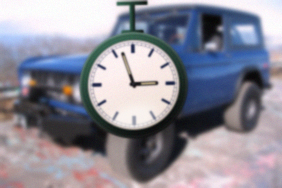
2:57
